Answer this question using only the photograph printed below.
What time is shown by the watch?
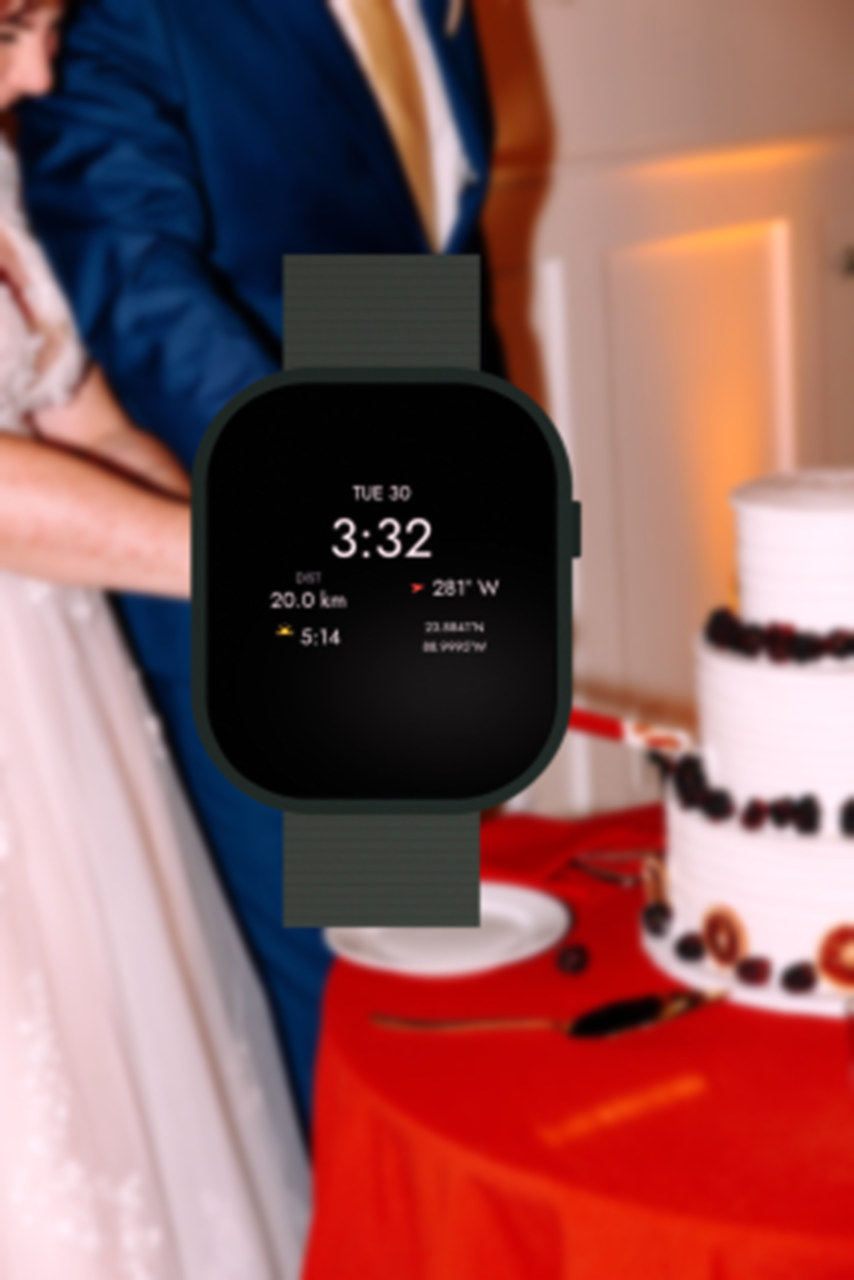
3:32
